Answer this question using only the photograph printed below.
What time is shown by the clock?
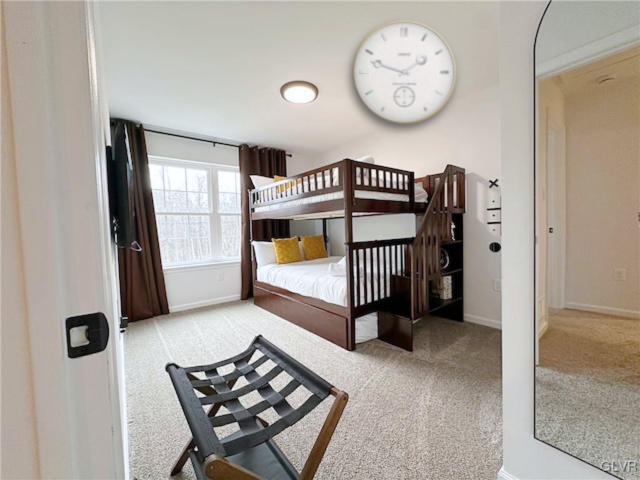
1:48
